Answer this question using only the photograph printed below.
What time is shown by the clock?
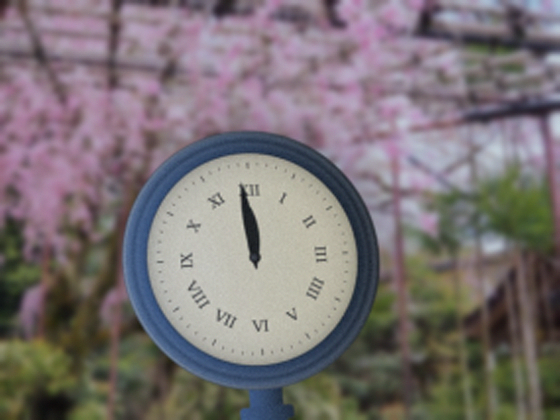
11:59
